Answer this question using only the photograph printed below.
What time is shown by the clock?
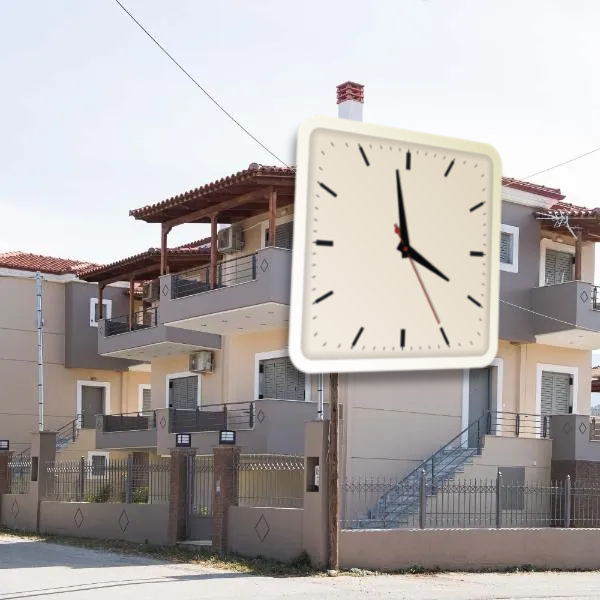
3:58:25
